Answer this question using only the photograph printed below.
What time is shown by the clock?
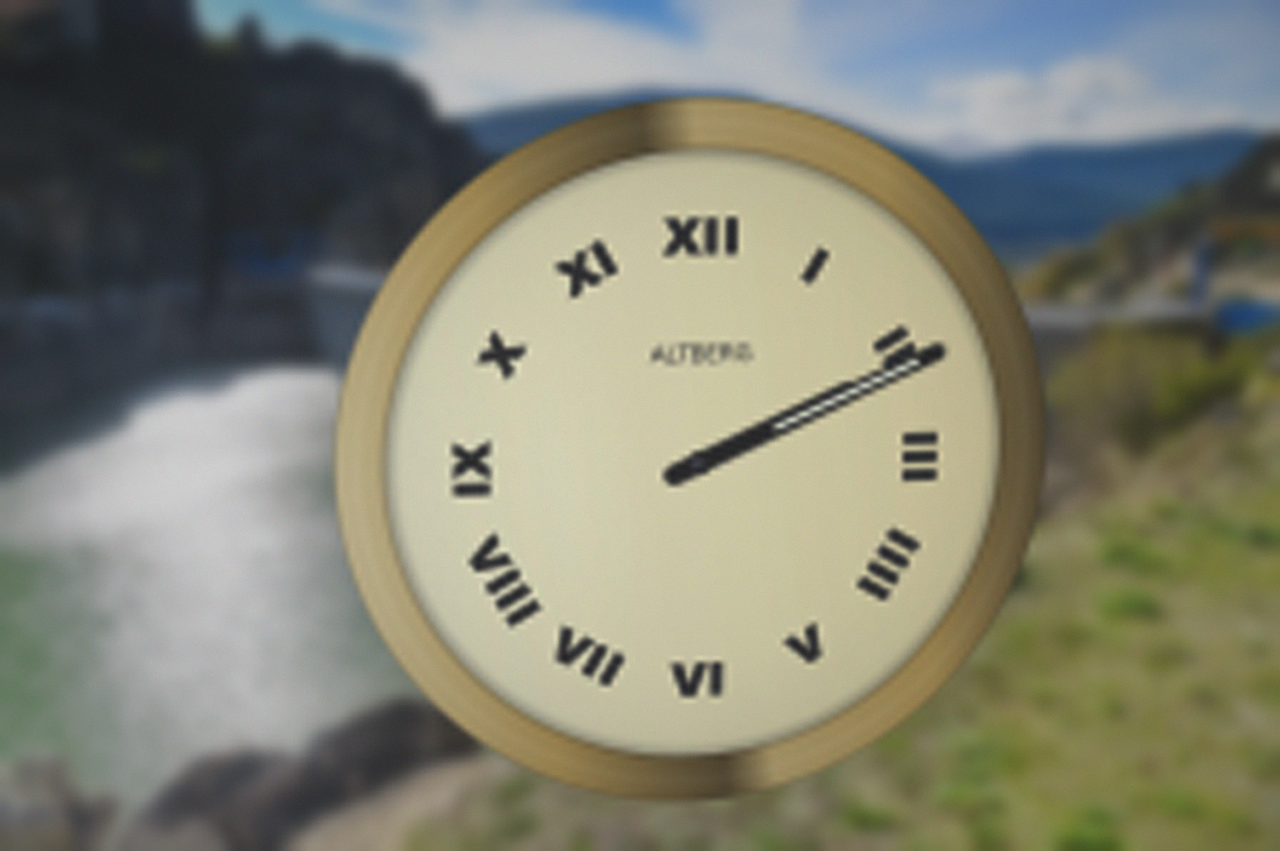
2:11
